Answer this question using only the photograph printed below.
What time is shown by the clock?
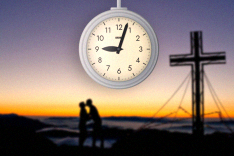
9:03
